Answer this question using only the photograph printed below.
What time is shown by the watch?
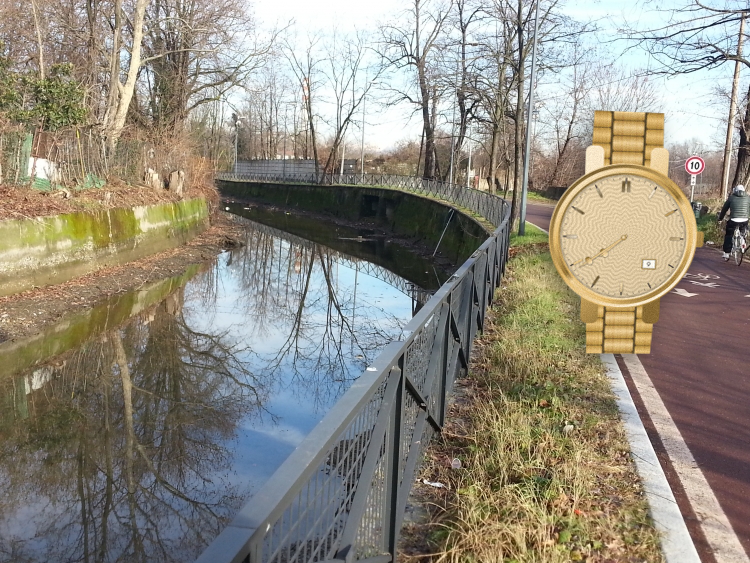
7:39
